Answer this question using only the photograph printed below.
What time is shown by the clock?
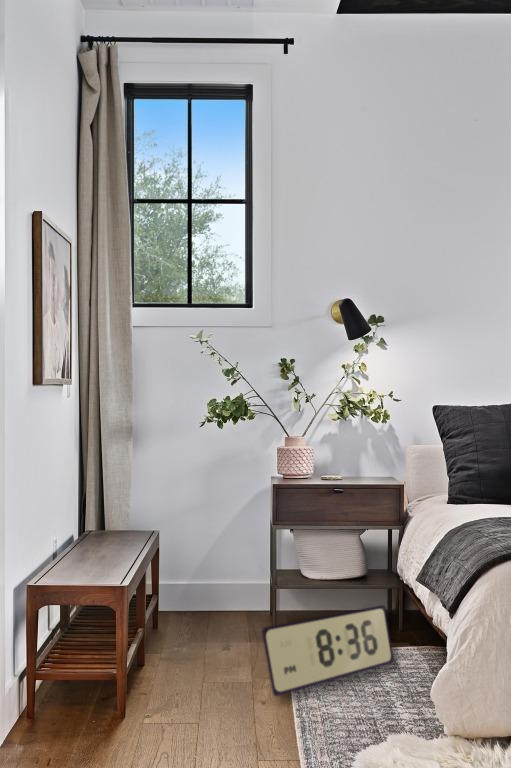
8:36
